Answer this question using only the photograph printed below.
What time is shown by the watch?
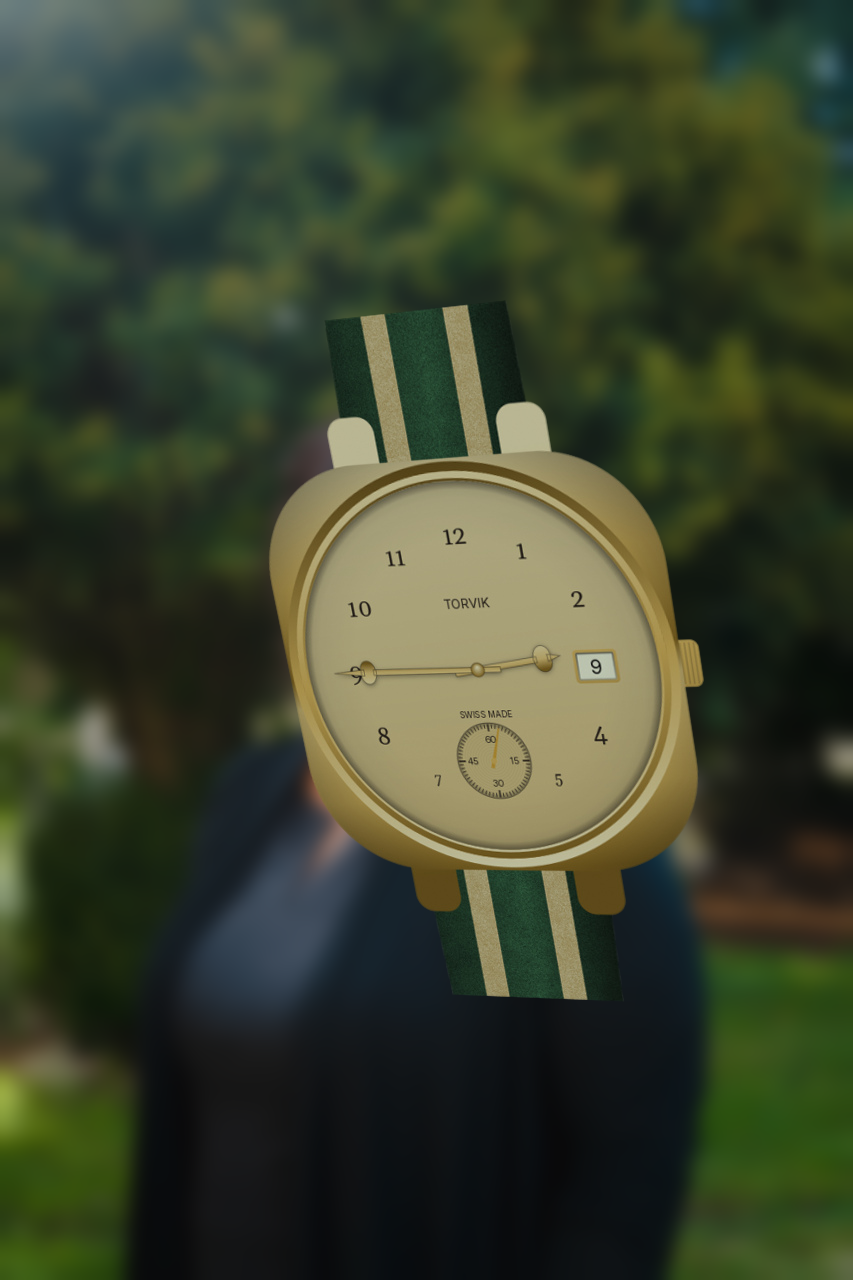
2:45:03
